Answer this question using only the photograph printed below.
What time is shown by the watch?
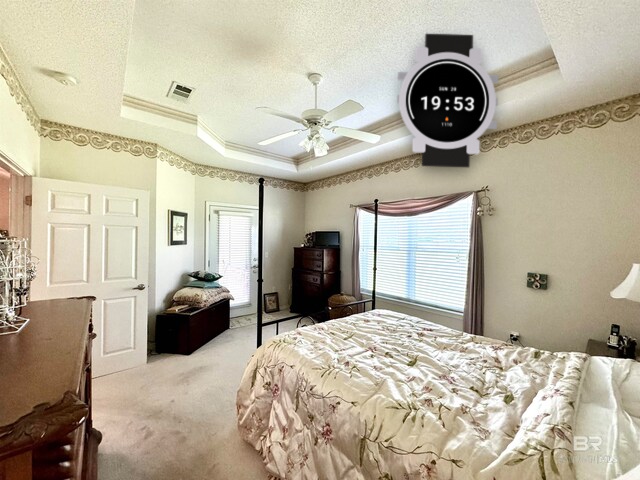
19:53
